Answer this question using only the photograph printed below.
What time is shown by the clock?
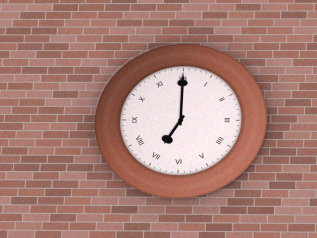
7:00
